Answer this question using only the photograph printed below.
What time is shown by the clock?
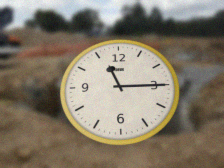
11:15
